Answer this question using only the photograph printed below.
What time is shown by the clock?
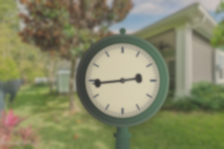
2:44
